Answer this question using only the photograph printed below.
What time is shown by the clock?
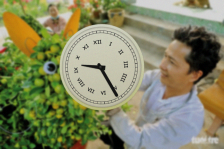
9:26
